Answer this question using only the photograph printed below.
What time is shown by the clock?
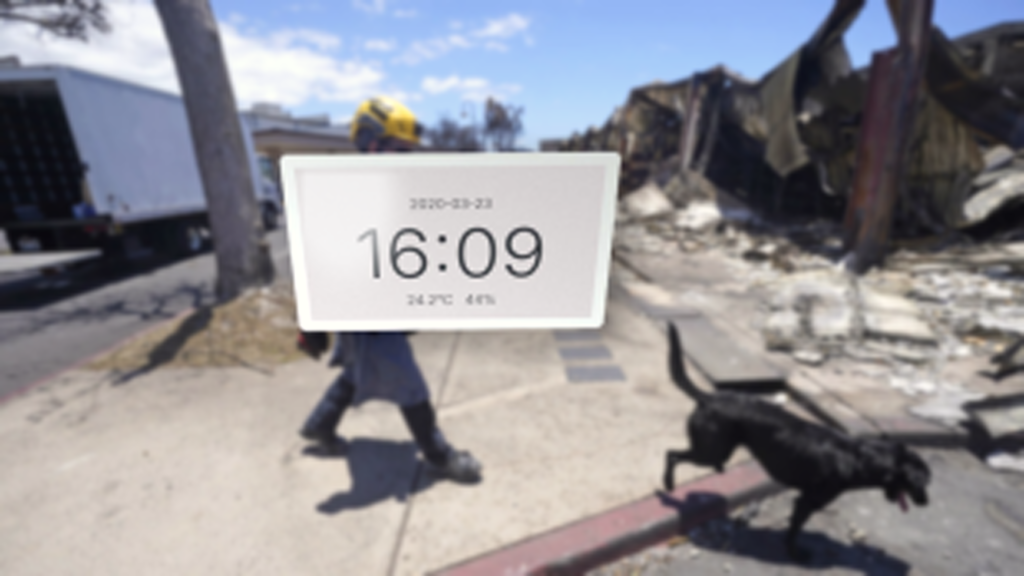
16:09
